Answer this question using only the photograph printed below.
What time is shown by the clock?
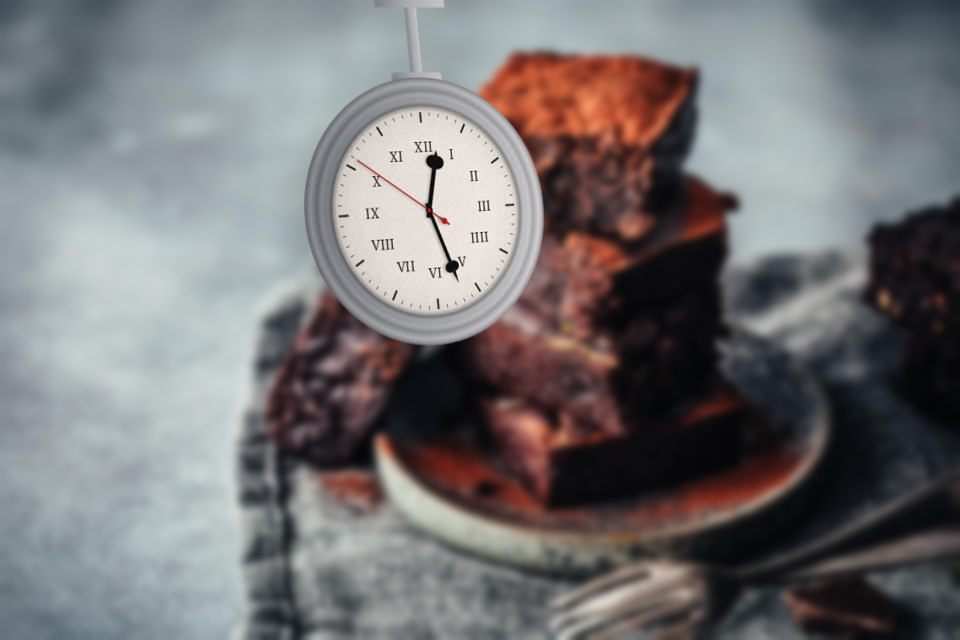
12:26:51
